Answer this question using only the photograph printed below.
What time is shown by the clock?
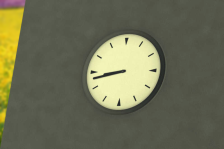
8:43
